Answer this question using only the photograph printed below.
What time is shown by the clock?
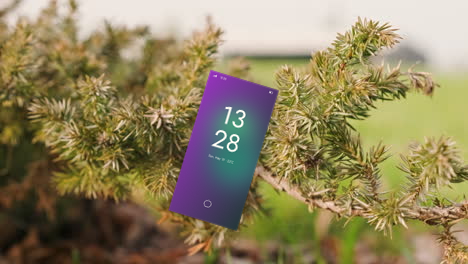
13:28
